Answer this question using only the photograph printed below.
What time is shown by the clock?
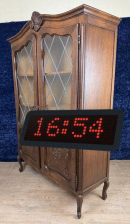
16:54
